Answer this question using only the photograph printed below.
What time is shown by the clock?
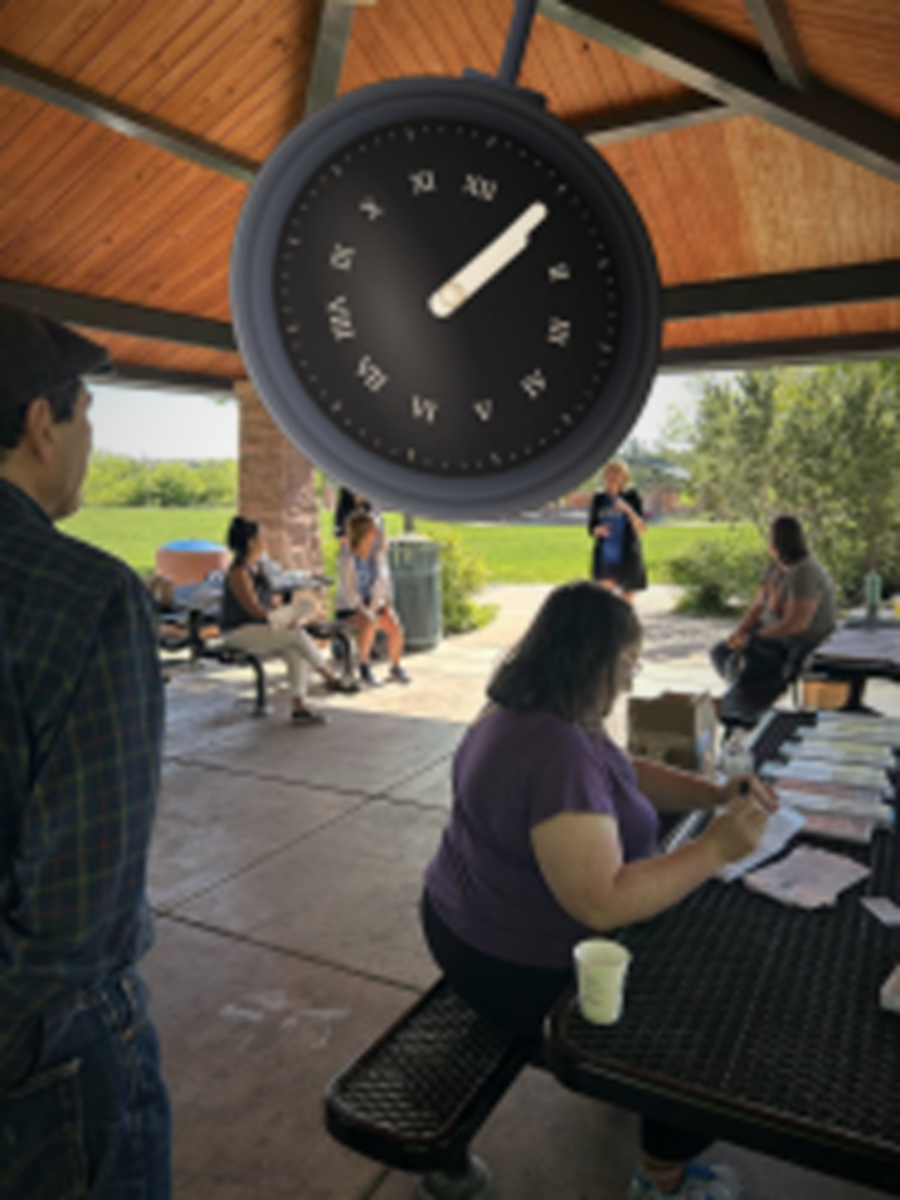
1:05
